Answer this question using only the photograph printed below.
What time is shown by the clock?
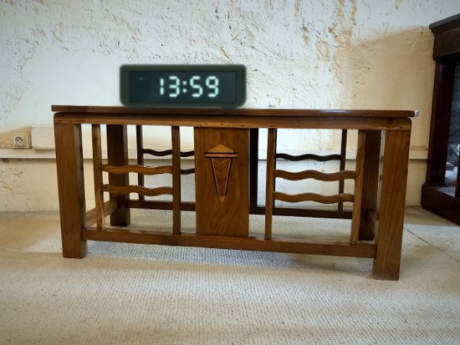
13:59
